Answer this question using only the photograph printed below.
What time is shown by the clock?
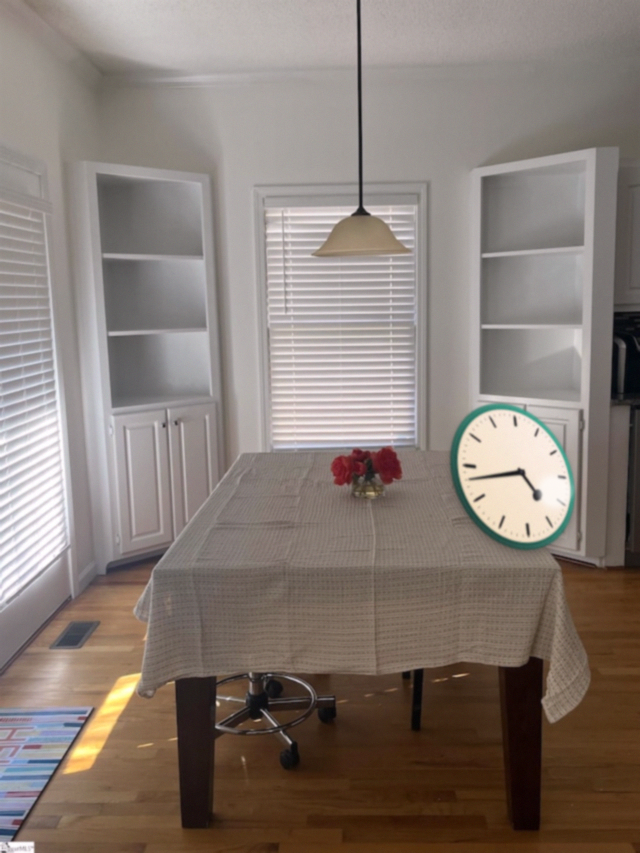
4:43
